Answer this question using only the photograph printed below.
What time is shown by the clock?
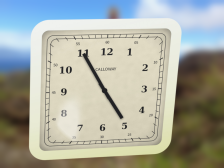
4:55
